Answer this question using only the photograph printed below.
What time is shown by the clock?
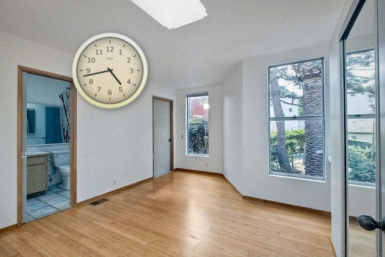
4:43
